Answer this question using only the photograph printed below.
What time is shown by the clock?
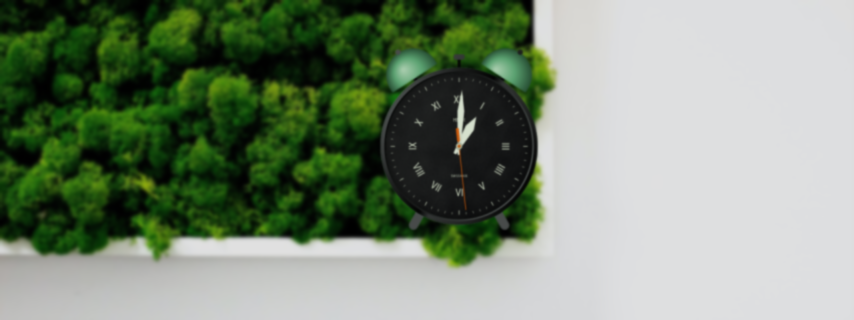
1:00:29
